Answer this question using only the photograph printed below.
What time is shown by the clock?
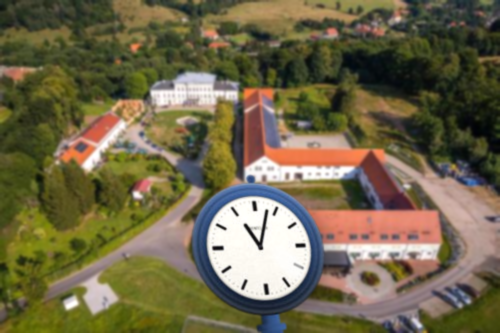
11:03
